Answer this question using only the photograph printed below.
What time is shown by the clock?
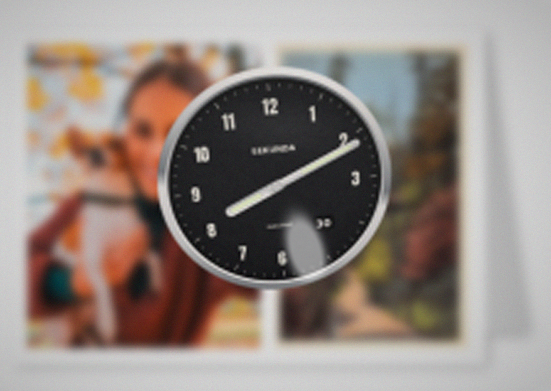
8:11
